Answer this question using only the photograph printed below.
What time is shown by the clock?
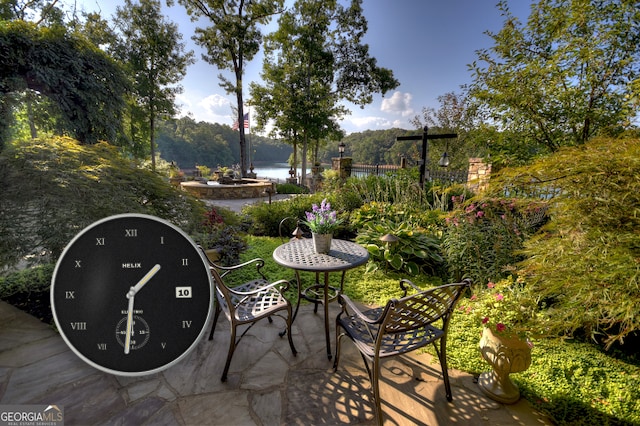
1:31
